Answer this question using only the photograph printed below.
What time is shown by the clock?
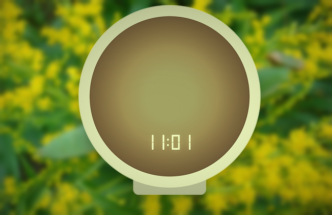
11:01
